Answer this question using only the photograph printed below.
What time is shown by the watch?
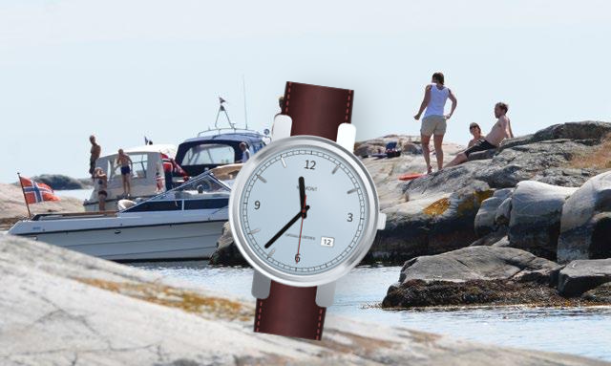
11:36:30
